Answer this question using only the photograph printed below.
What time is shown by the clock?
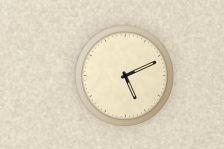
5:11
